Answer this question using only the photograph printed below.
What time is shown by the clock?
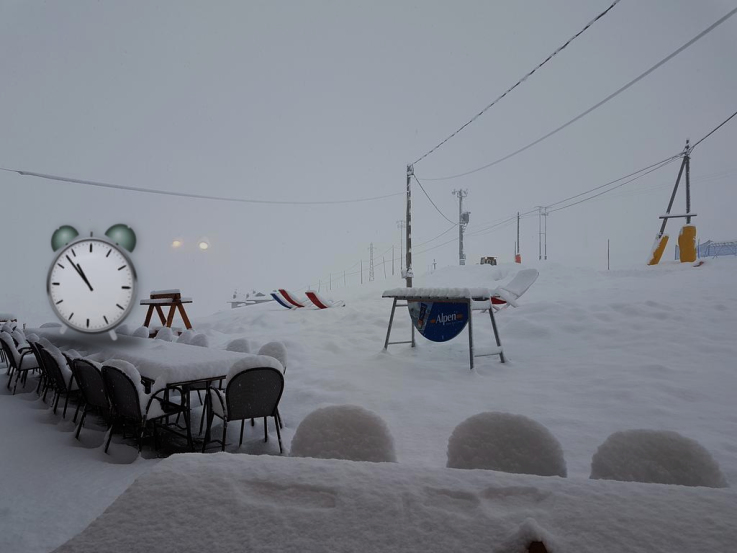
10:53
